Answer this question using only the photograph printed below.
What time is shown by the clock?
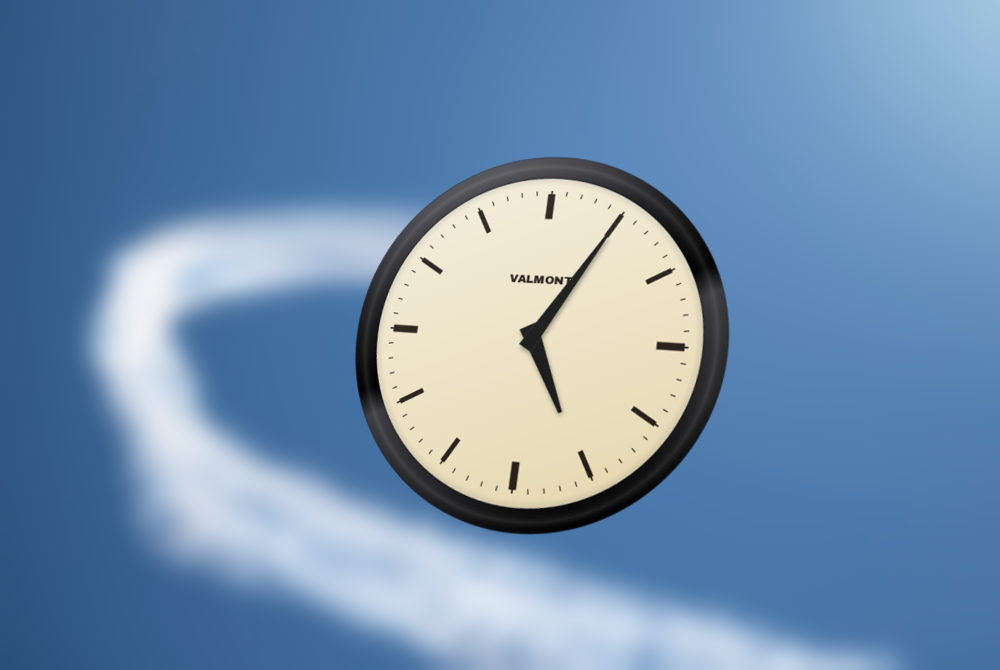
5:05
